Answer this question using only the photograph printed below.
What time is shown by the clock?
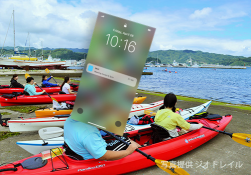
10:16
